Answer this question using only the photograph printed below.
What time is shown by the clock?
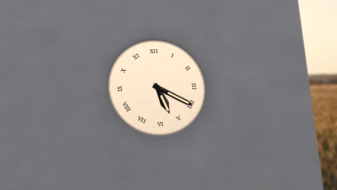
5:20
